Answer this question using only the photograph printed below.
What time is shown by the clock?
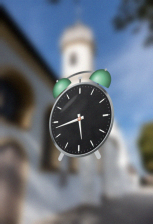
5:43
